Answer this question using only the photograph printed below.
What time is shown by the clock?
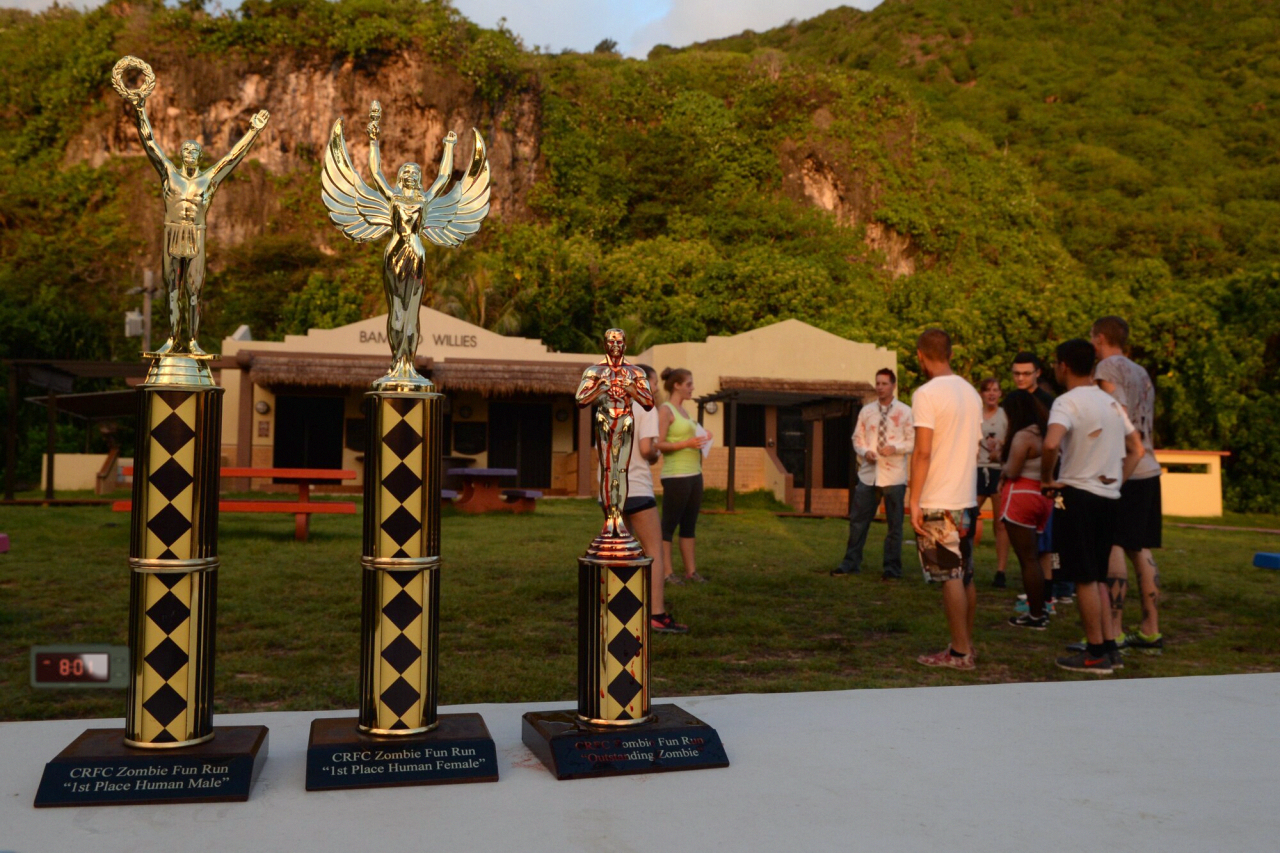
8:01
